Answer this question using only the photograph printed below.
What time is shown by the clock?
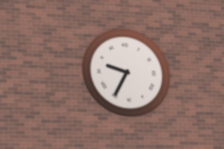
9:35
